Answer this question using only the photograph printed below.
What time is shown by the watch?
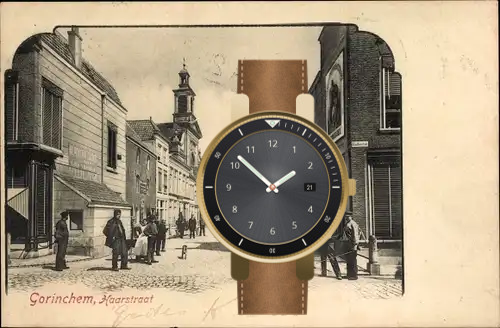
1:52
